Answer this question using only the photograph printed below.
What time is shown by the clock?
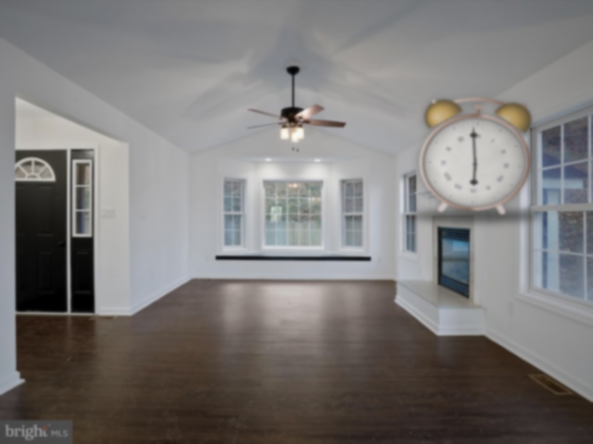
5:59
